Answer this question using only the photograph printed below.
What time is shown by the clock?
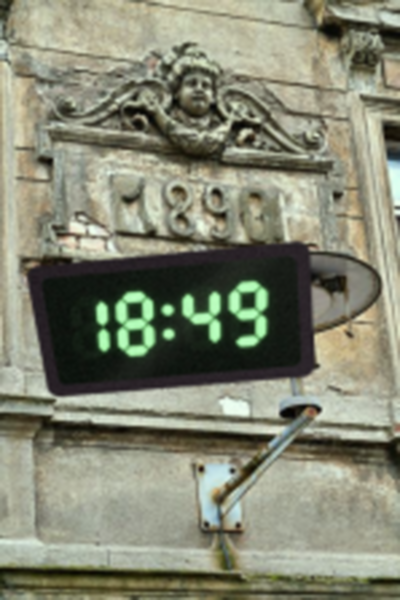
18:49
